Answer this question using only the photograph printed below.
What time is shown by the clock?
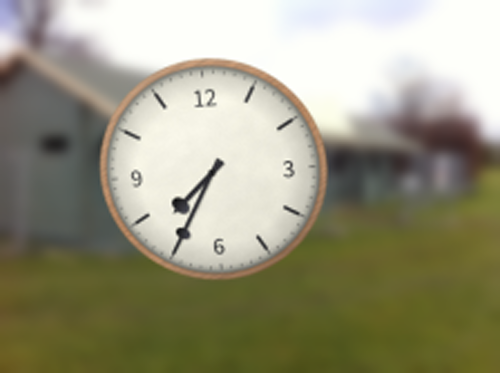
7:35
